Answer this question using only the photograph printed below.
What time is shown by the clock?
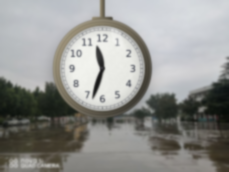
11:33
